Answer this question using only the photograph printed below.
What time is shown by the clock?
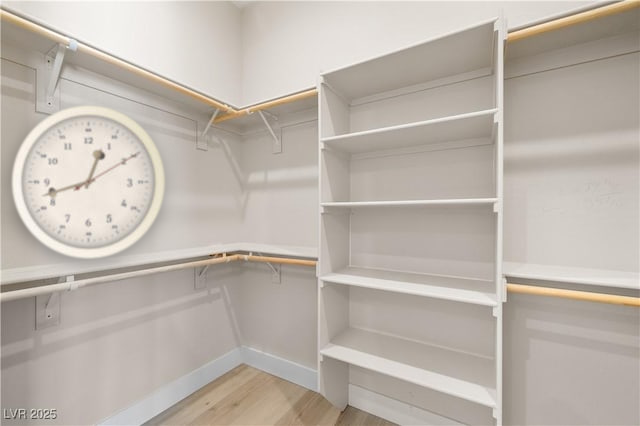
12:42:10
